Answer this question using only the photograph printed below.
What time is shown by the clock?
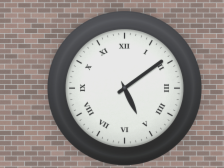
5:09
